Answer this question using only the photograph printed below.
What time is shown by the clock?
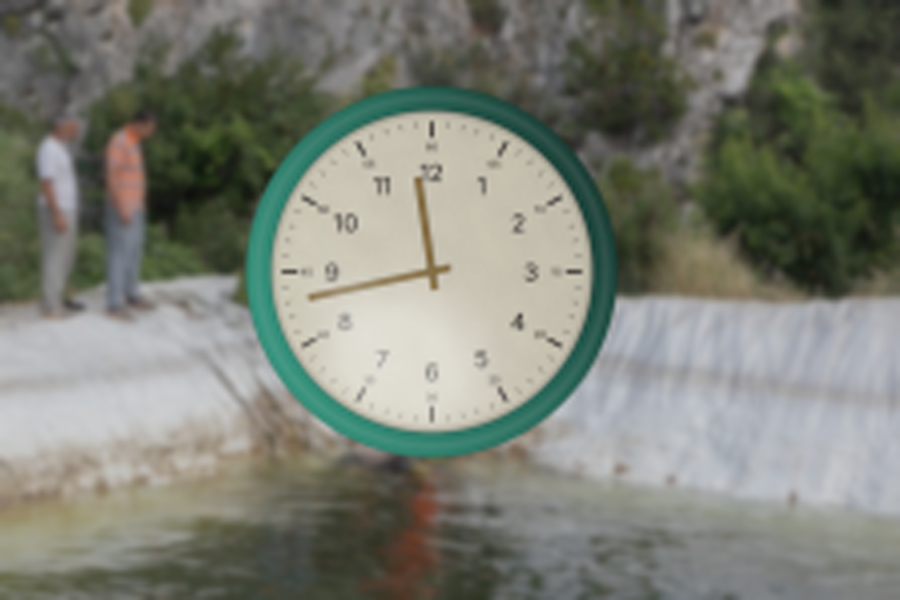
11:43
